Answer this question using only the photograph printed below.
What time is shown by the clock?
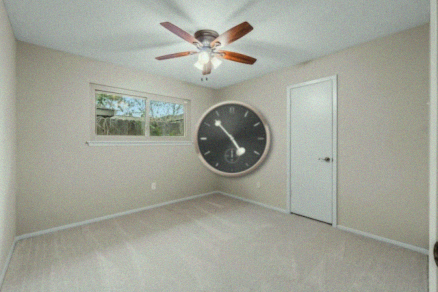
4:53
